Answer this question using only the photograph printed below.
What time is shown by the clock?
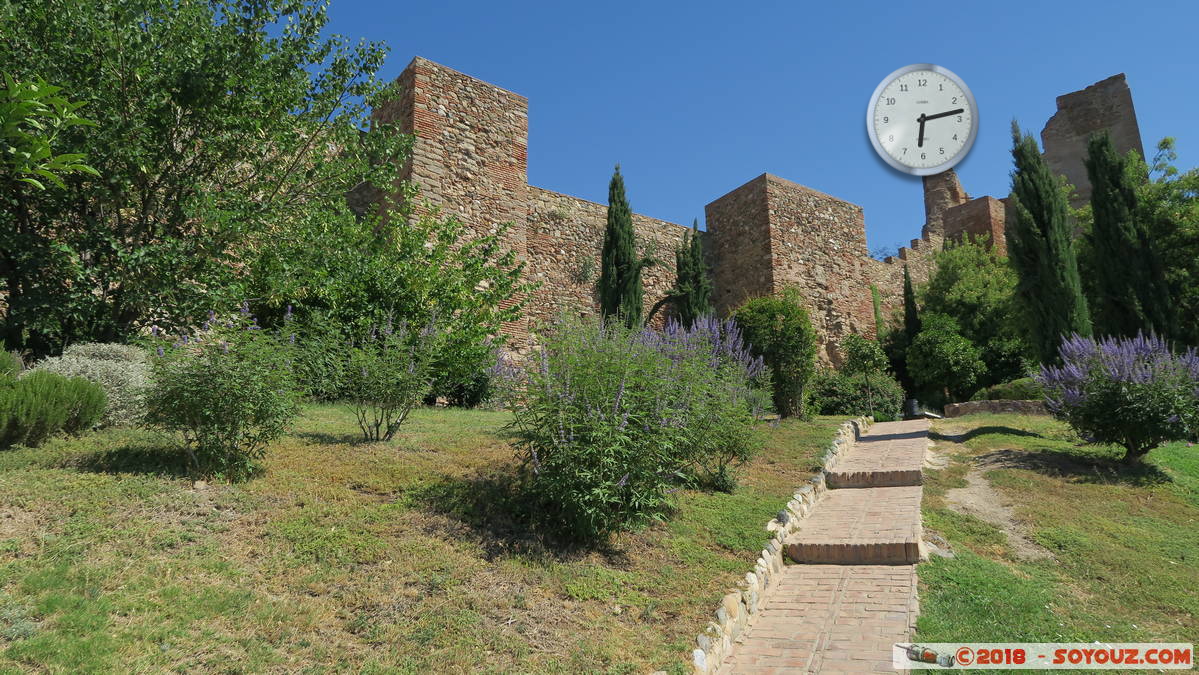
6:13
